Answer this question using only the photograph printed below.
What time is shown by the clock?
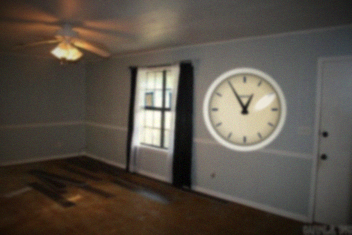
12:55
